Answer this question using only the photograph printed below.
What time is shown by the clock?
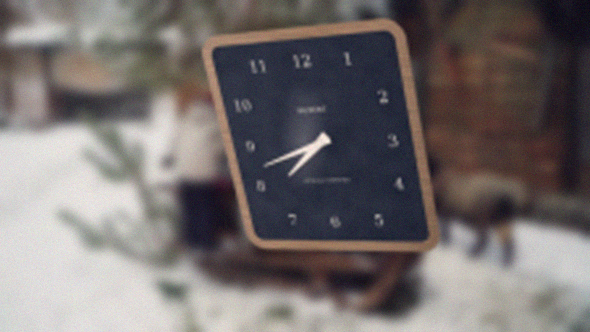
7:42
